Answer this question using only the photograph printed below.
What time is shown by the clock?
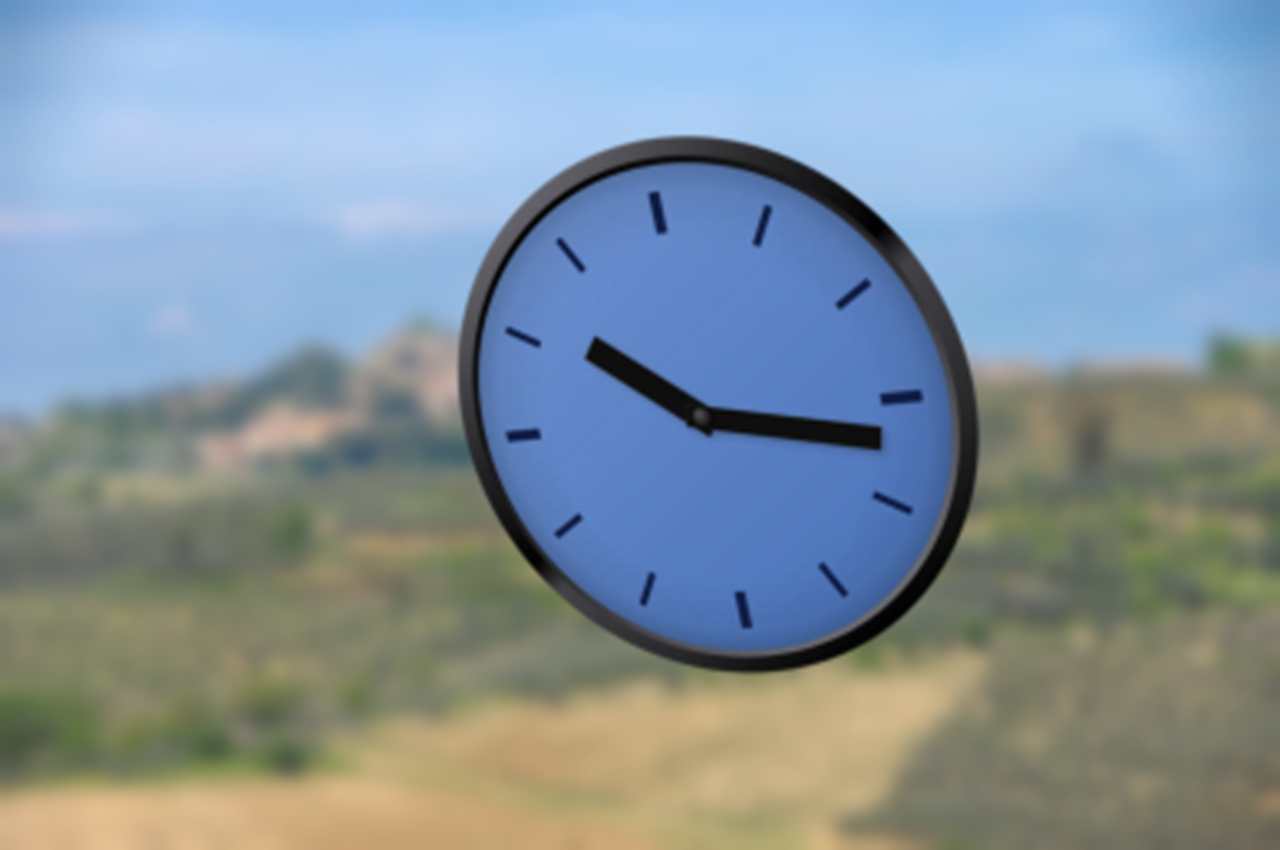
10:17
